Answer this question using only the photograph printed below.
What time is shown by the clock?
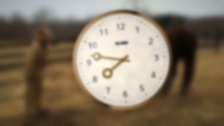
7:47
